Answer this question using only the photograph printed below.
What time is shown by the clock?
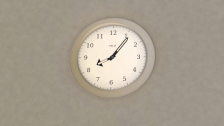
8:06
